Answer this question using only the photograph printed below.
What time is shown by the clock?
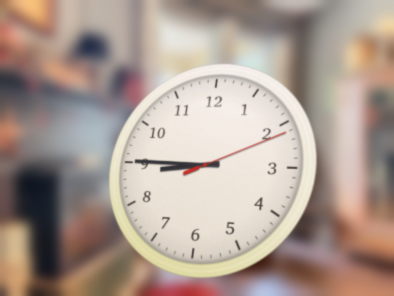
8:45:11
